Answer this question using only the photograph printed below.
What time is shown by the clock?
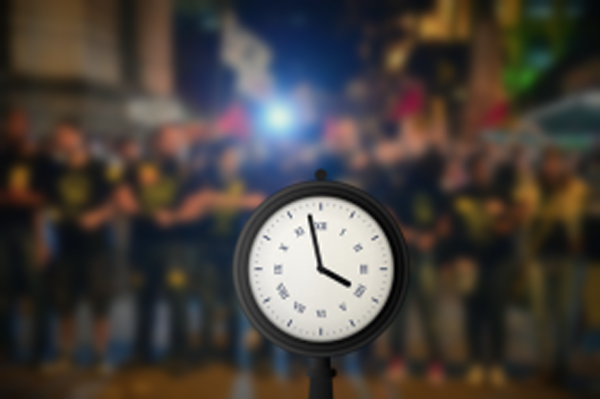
3:58
